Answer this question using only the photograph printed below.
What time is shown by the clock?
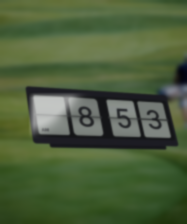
8:53
